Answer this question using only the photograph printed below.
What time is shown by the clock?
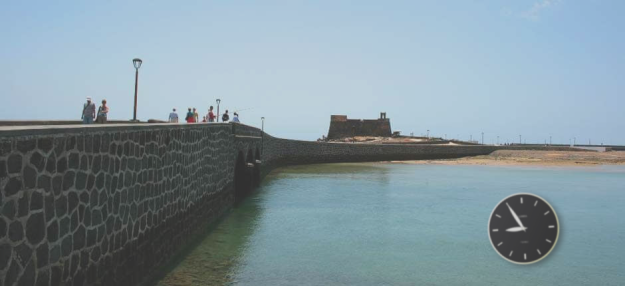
8:55
